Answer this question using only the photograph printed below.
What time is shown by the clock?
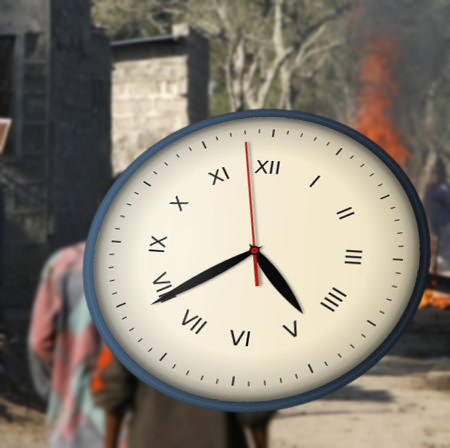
4:38:58
